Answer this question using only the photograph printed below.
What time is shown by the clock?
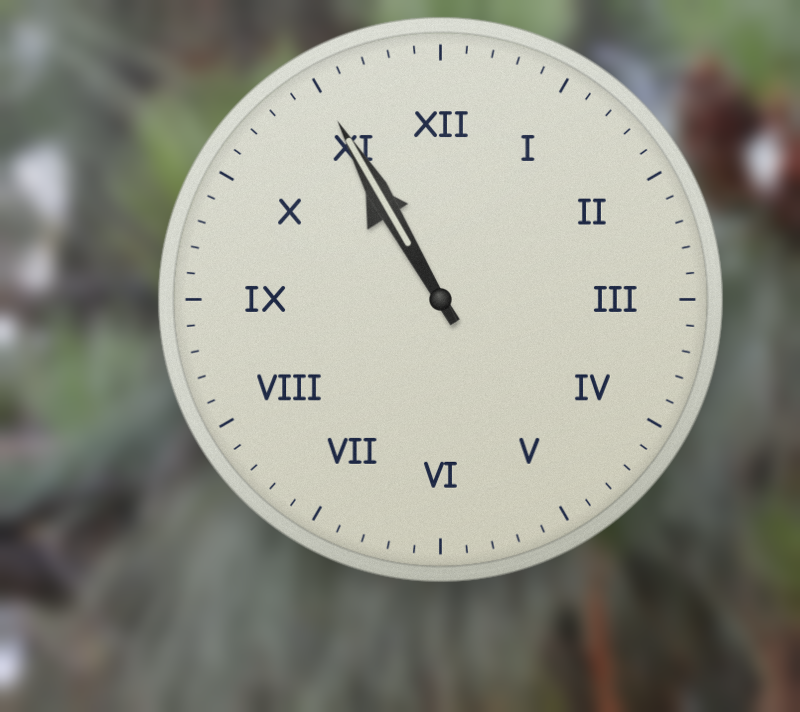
10:55
